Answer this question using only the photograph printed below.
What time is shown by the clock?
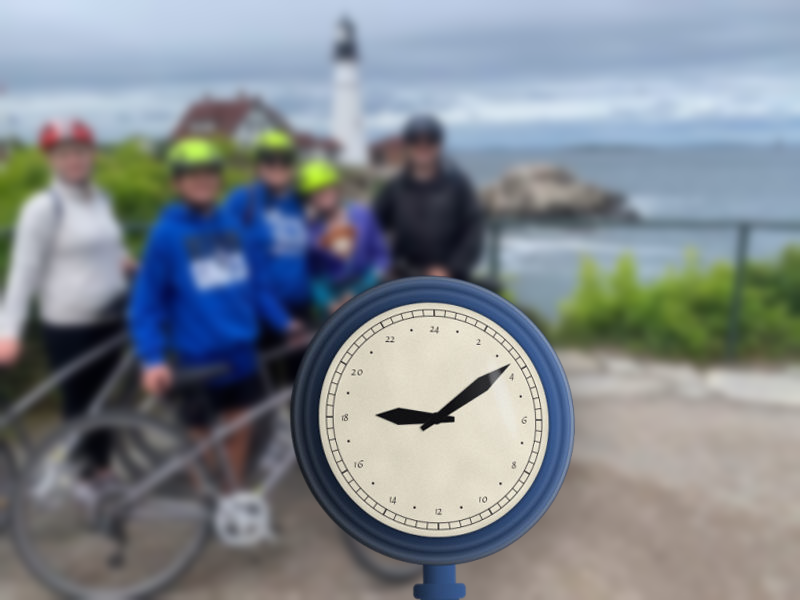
18:09
